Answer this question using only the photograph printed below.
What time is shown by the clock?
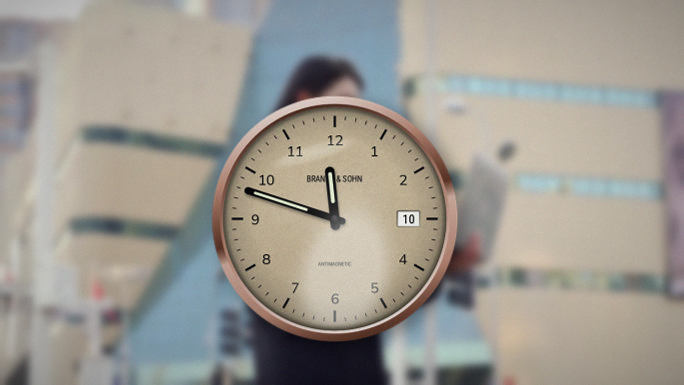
11:48
